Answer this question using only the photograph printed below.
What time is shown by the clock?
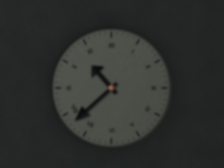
10:38
